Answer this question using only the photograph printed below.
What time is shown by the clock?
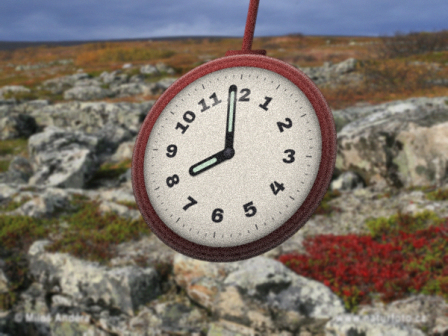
7:59
